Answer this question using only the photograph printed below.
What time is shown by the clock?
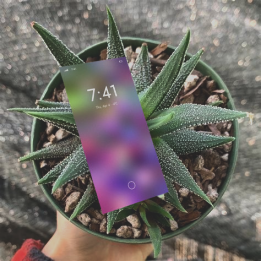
7:41
